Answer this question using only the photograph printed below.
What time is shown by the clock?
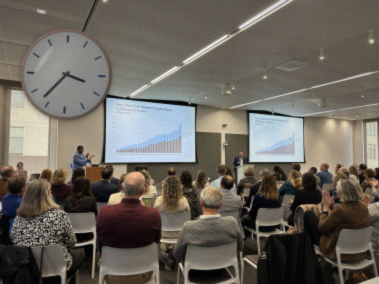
3:37
